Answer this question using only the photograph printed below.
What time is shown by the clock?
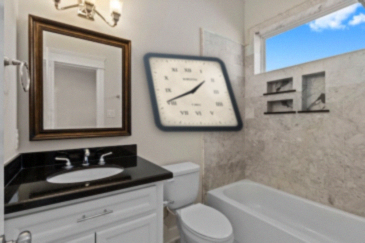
1:41
